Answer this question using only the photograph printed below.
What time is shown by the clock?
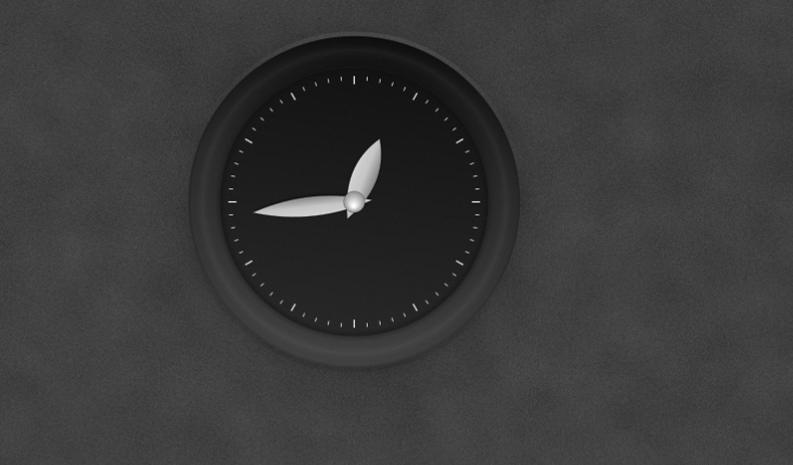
12:44
